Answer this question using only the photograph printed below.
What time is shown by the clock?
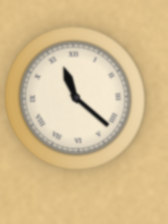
11:22
